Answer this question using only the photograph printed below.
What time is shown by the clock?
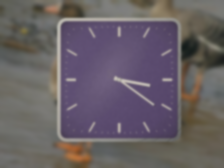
3:21
